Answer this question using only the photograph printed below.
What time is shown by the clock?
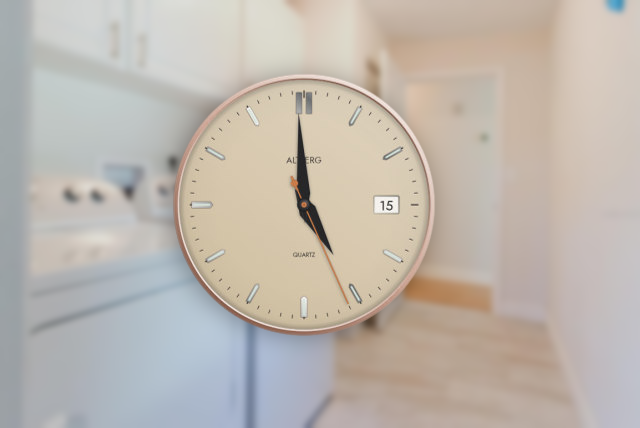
4:59:26
